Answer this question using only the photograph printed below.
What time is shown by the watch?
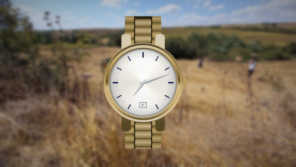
7:12
